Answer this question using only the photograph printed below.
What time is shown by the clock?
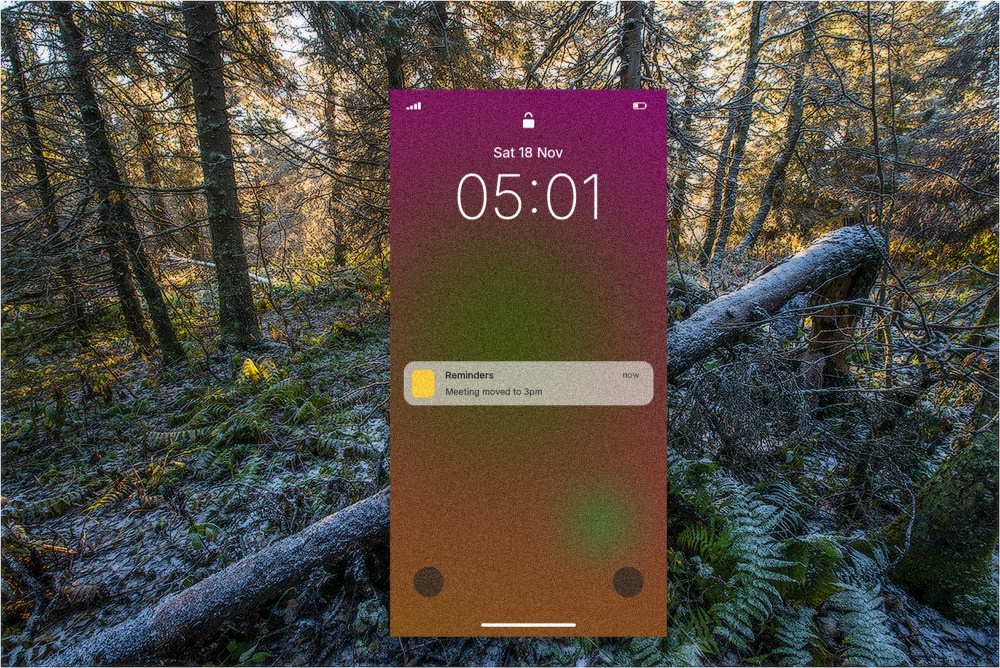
5:01
